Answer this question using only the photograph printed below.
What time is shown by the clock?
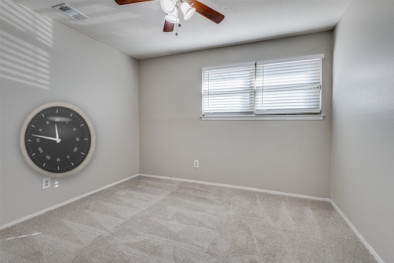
11:47
